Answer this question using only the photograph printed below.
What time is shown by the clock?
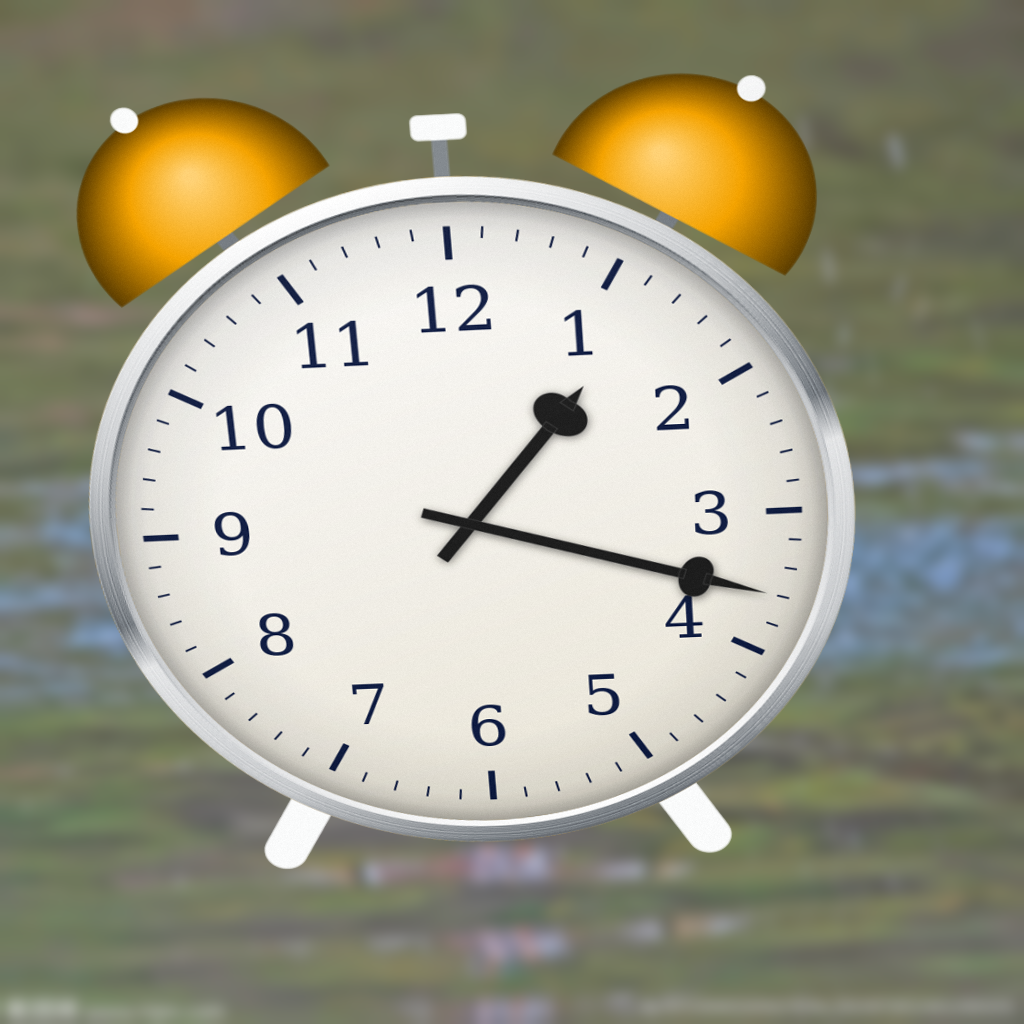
1:18
